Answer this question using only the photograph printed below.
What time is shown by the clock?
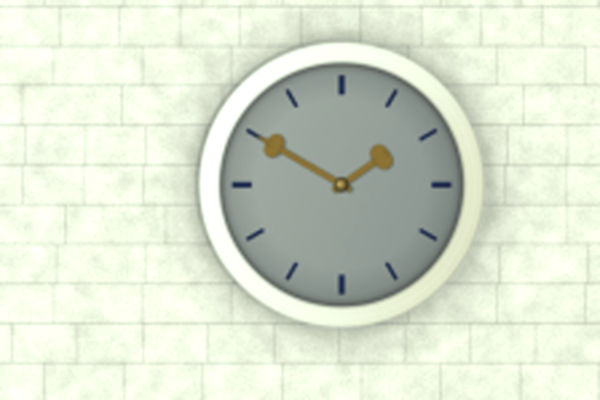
1:50
